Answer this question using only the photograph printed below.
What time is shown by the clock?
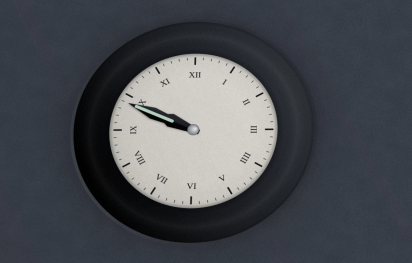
9:49
